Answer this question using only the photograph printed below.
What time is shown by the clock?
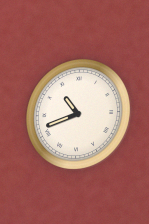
10:42
